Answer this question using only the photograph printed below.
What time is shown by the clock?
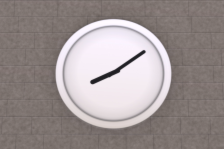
8:09
